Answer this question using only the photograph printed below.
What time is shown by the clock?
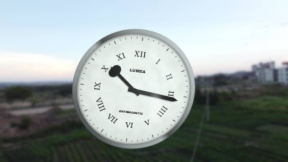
10:16
